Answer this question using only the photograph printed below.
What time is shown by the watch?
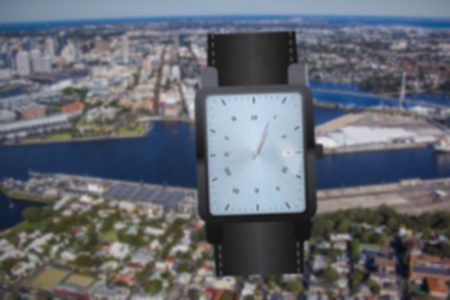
1:04
